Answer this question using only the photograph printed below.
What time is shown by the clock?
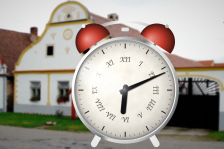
6:11
